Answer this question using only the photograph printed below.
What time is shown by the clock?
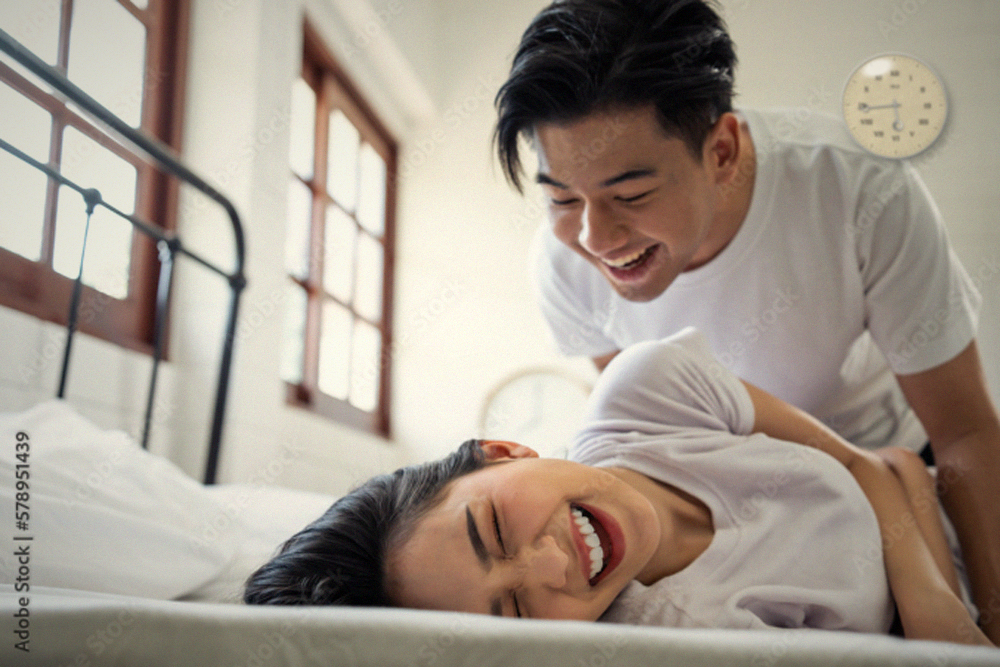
5:44
